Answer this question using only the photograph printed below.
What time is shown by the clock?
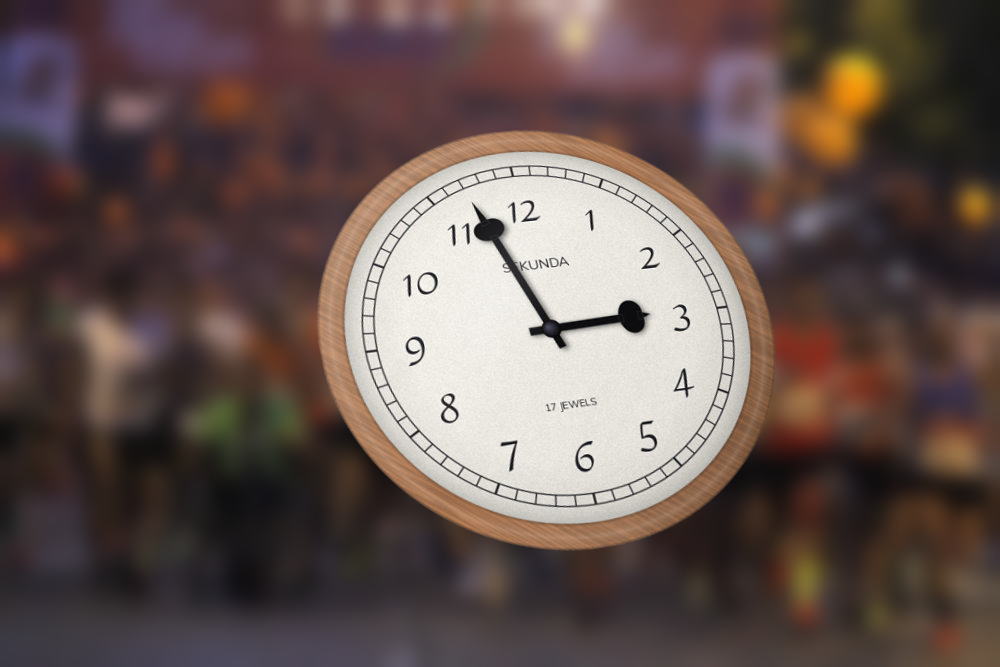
2:57
